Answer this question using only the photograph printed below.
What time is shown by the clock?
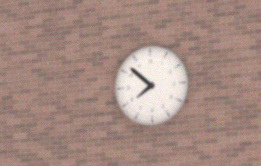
7:52
